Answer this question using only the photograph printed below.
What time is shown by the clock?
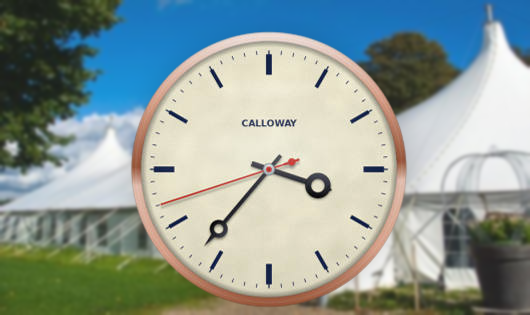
3:36:42
